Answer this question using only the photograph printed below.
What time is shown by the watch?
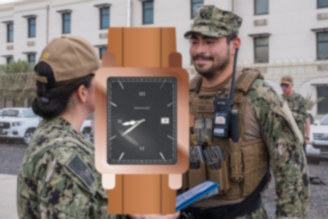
8:39
